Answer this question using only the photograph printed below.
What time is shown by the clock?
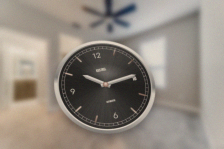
10:14
